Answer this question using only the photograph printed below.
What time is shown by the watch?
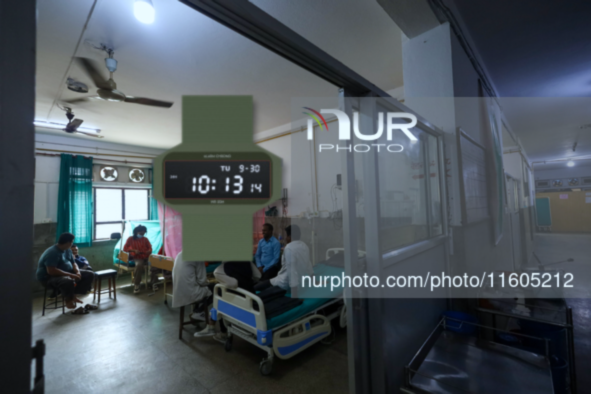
10:13:14
